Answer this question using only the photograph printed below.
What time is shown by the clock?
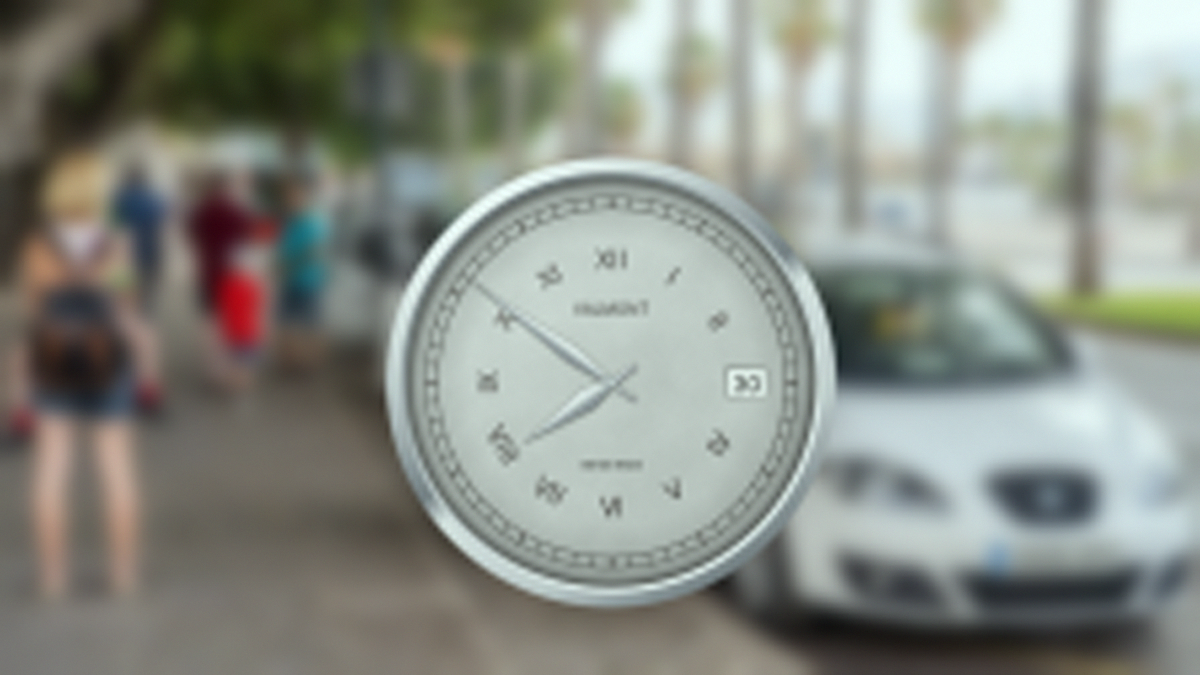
7:51
